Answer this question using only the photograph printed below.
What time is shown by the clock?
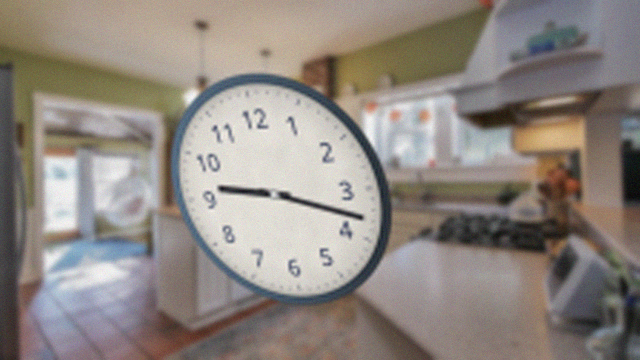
9:18
